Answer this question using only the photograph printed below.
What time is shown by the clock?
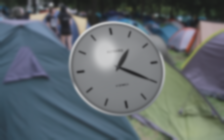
1:20
